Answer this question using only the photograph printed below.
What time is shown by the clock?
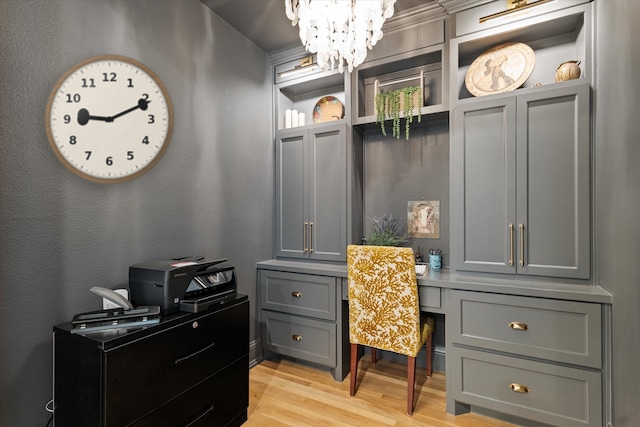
9:11
